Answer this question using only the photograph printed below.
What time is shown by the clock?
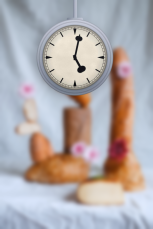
5:02
